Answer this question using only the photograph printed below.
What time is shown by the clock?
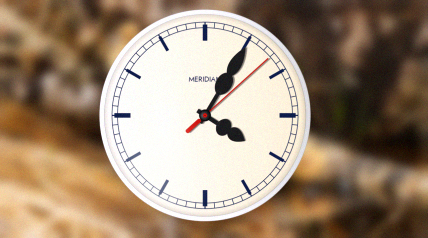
4:05:08
